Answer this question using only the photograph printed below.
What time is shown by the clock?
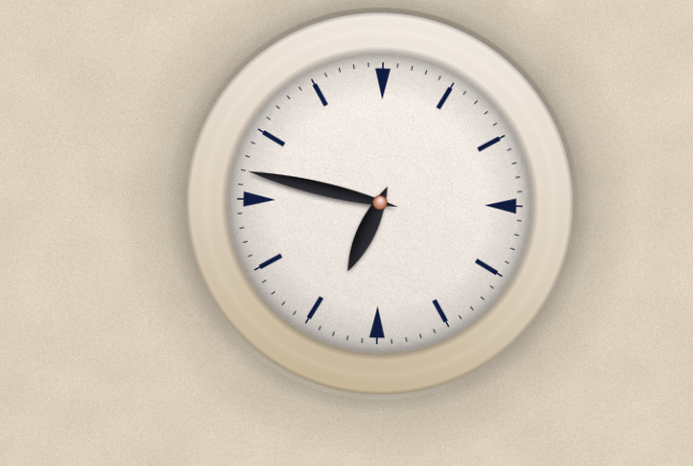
6:47
